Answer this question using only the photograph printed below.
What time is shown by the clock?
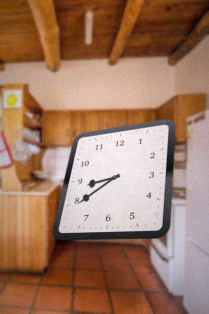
8:39
